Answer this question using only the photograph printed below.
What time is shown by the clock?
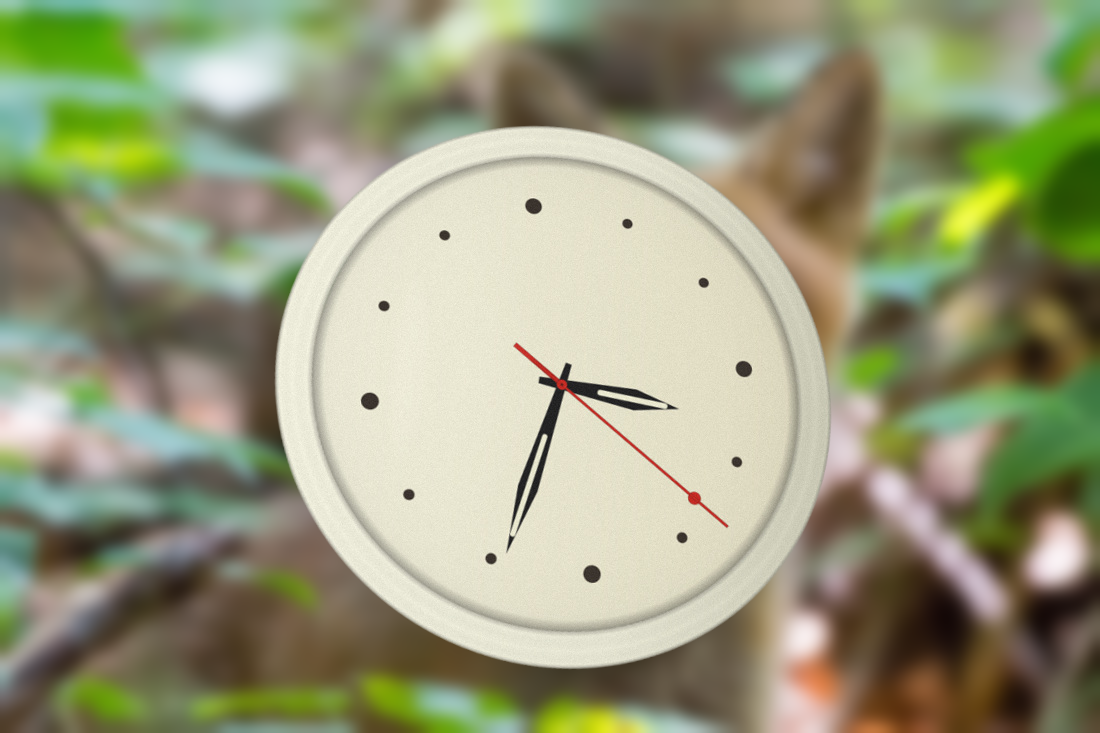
3:34:23
